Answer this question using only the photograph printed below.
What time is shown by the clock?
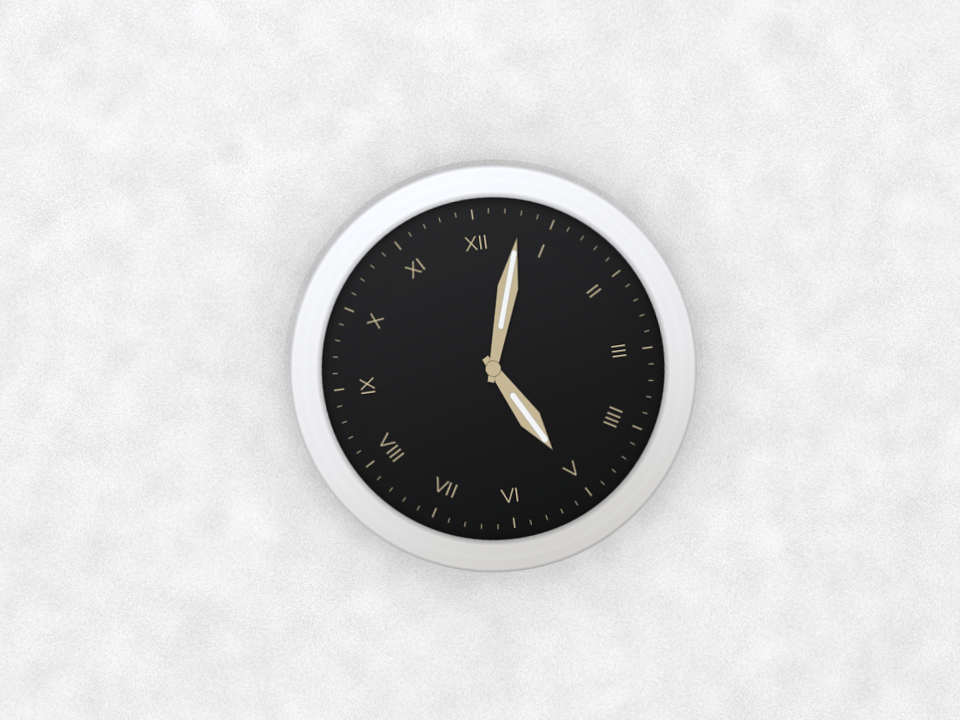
5:03
